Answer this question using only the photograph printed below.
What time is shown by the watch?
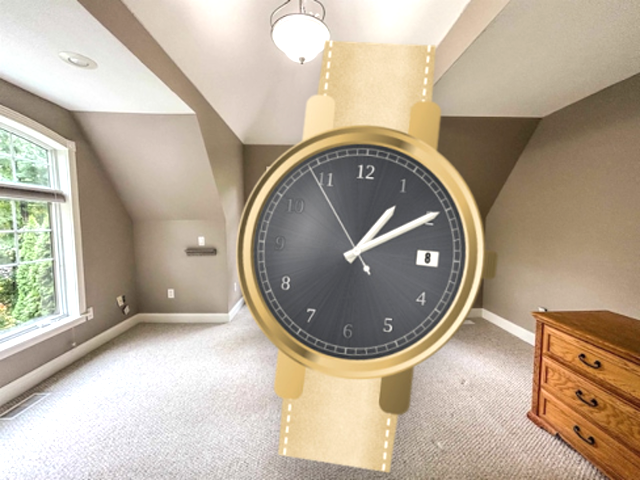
1:09:54
